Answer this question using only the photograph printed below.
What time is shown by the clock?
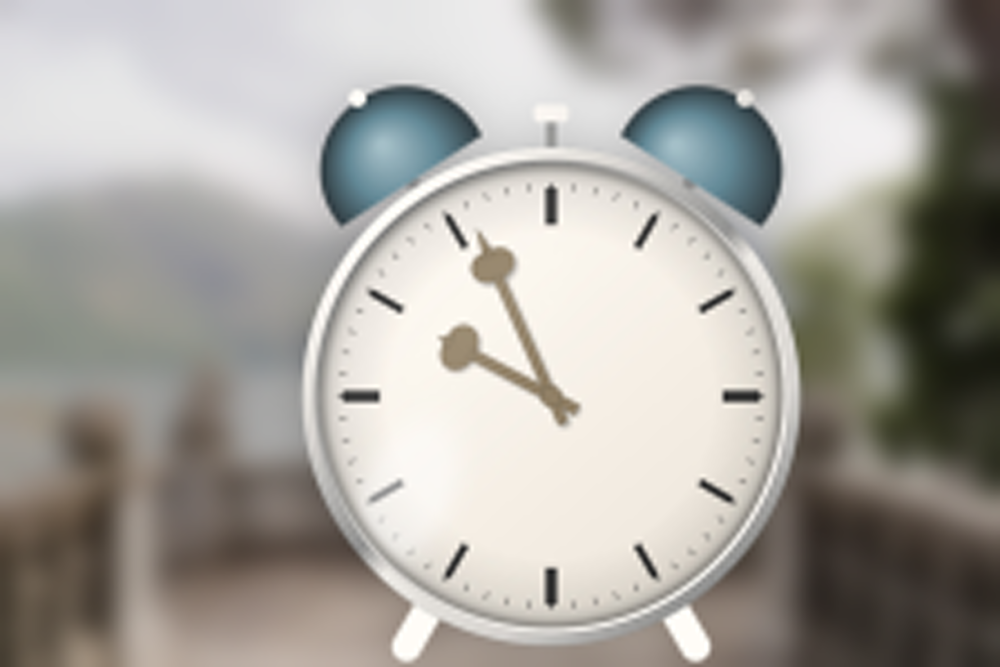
9:56
